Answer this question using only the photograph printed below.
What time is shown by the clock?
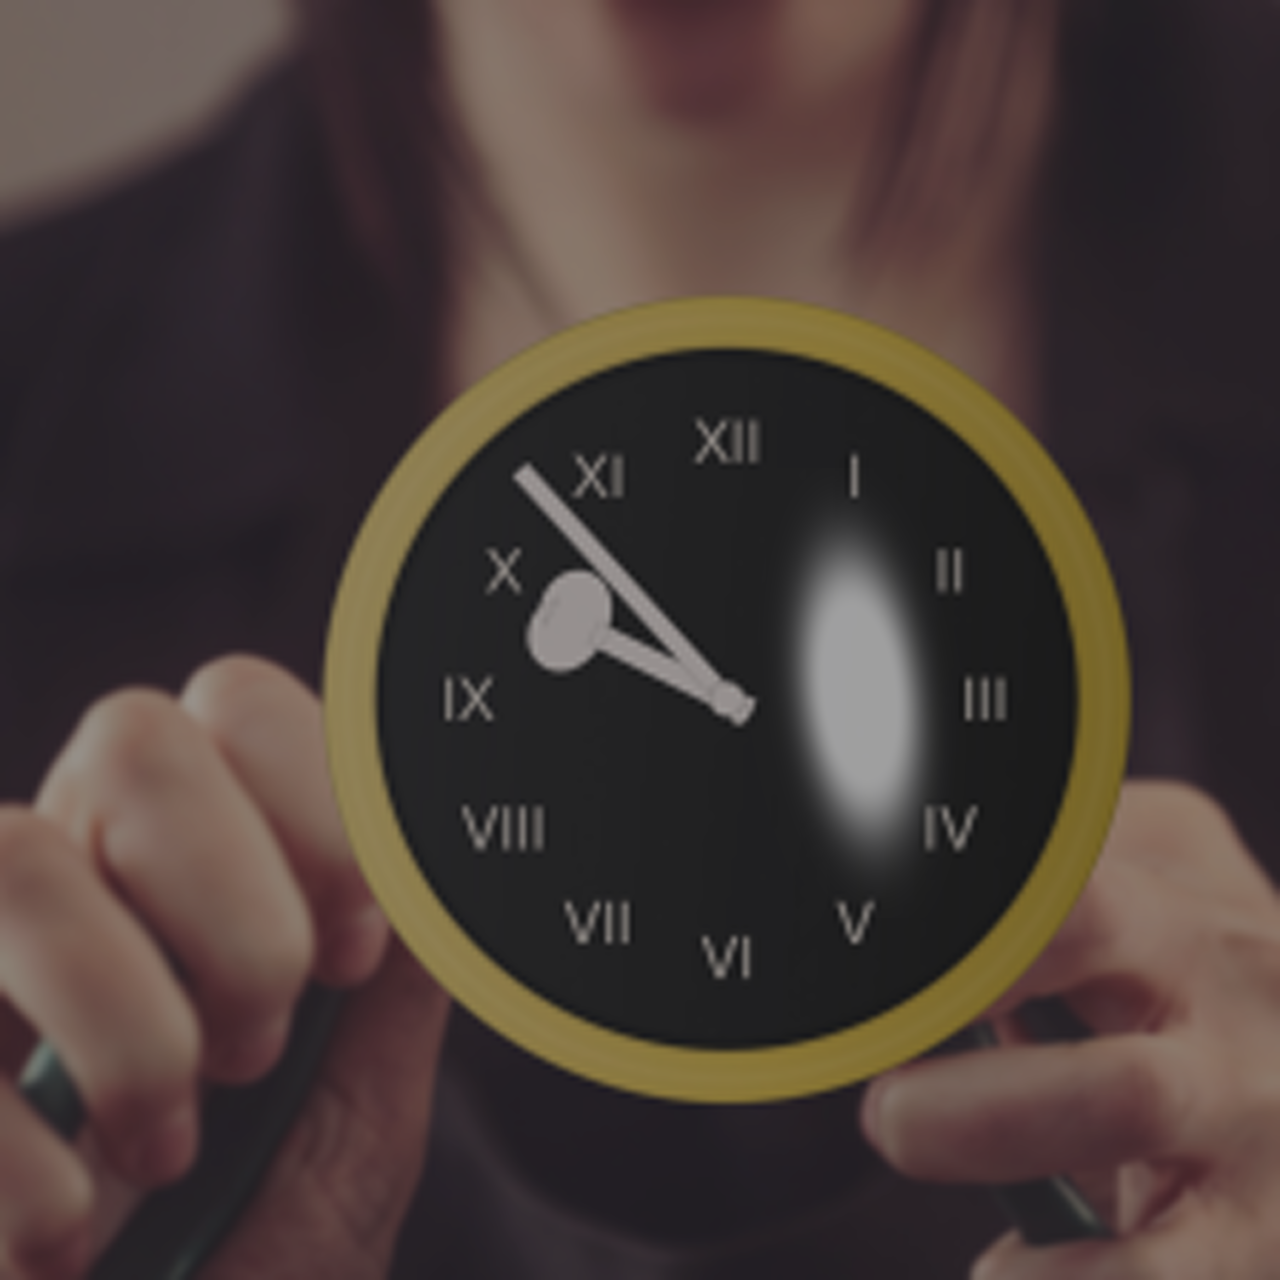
9:53
